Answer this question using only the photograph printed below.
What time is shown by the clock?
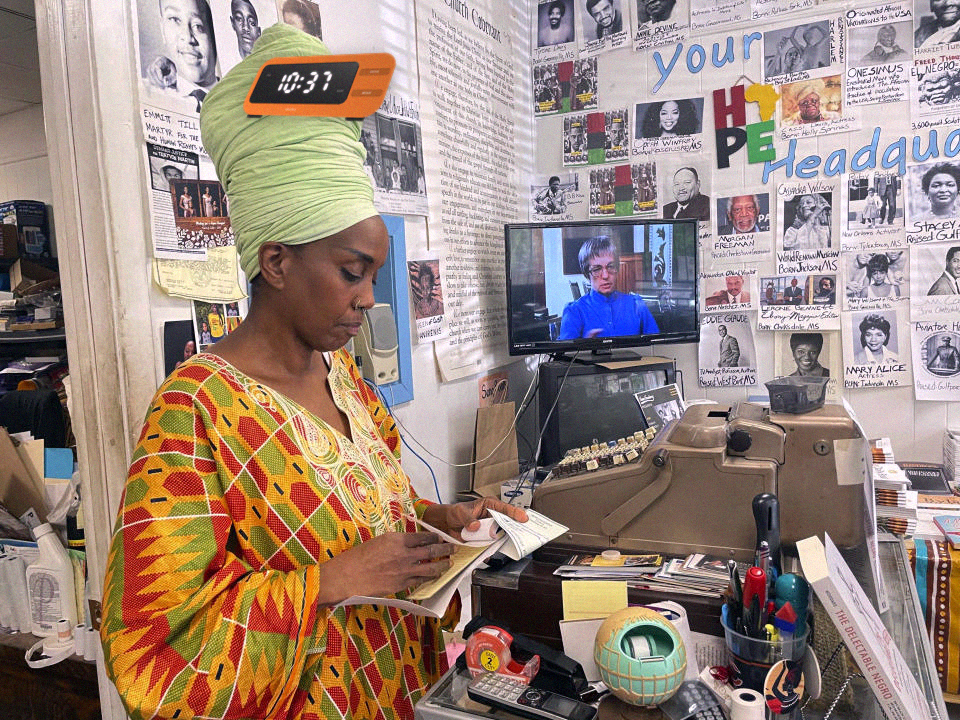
10:37
